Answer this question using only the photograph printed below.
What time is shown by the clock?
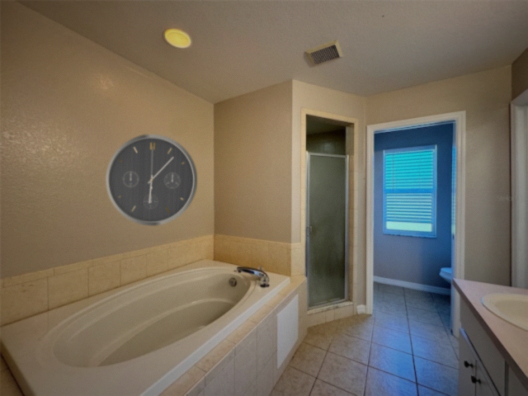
6:07
